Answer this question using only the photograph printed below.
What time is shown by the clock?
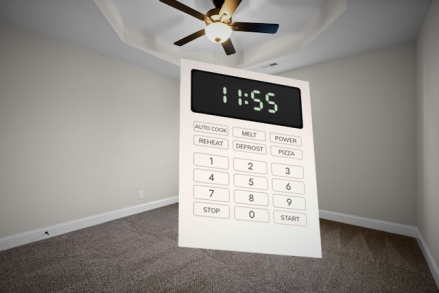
11:55
